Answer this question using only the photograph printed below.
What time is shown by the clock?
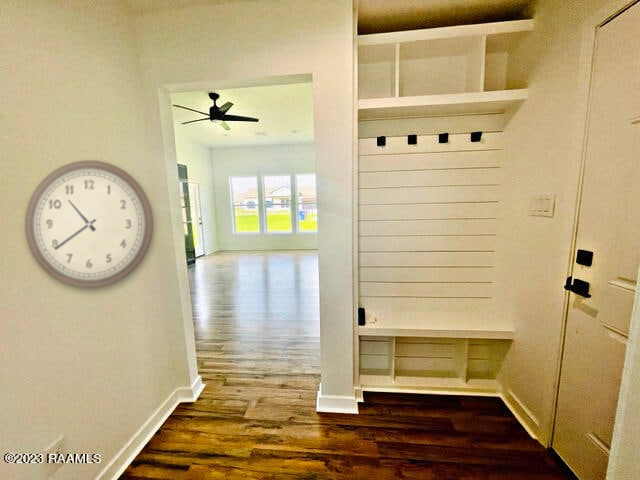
10:39
